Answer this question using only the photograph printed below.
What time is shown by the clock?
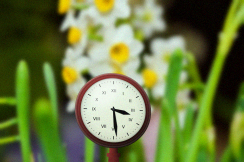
3:29
